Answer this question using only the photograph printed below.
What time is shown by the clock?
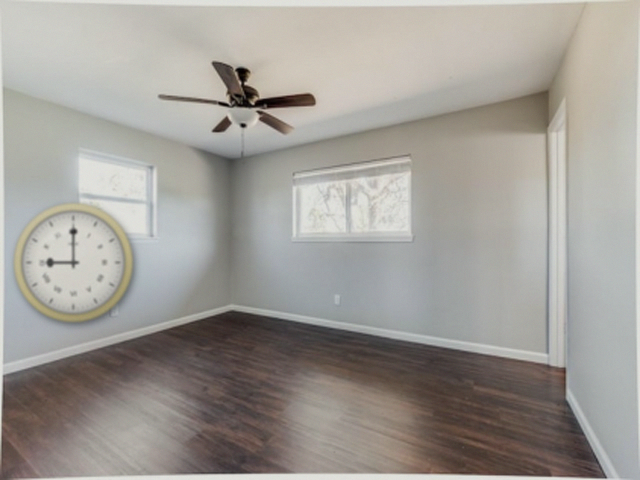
9:00
